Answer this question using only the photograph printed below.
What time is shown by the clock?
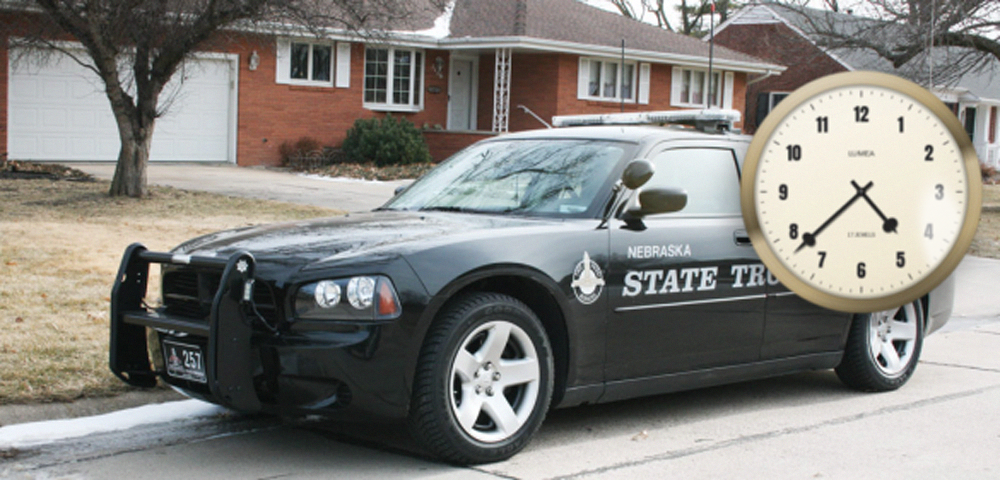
4:38
